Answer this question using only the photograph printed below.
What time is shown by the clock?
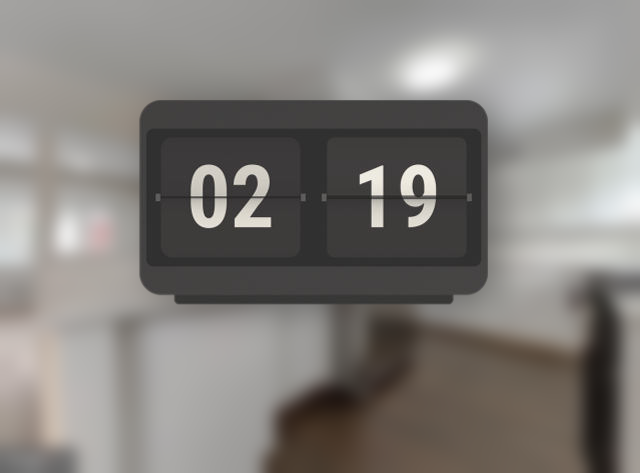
2:19
